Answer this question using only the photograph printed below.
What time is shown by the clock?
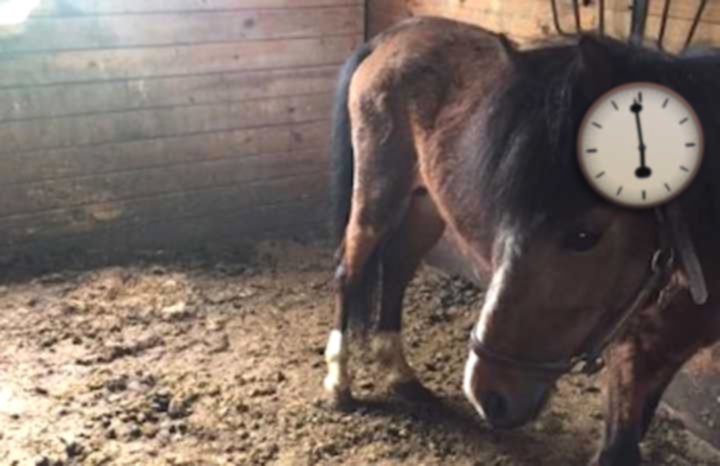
5:59
